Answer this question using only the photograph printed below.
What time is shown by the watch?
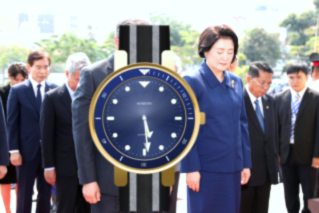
5:29
